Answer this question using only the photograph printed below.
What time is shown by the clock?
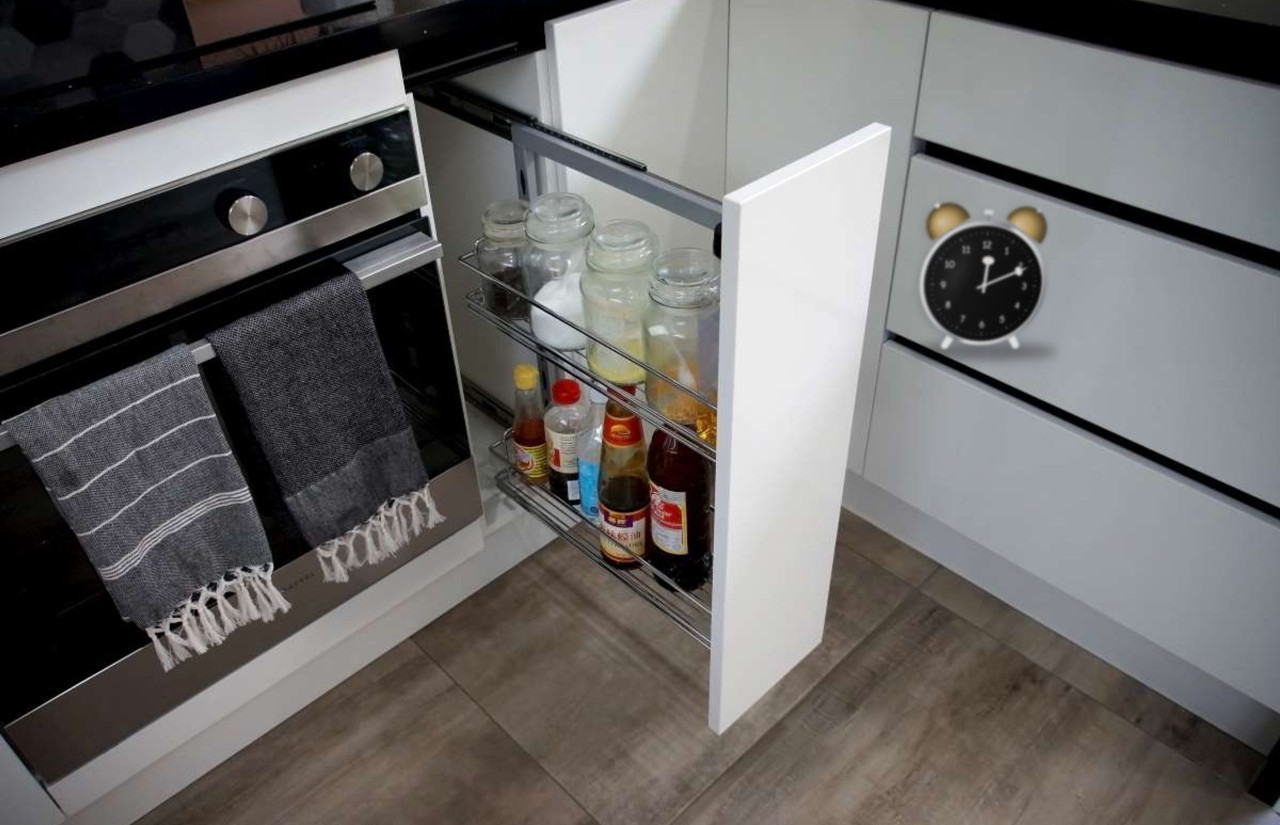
12:11
